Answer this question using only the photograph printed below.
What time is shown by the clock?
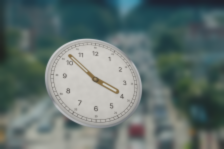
3:52
